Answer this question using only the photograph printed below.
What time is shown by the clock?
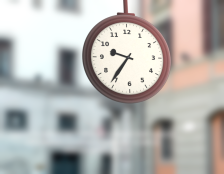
9:36
